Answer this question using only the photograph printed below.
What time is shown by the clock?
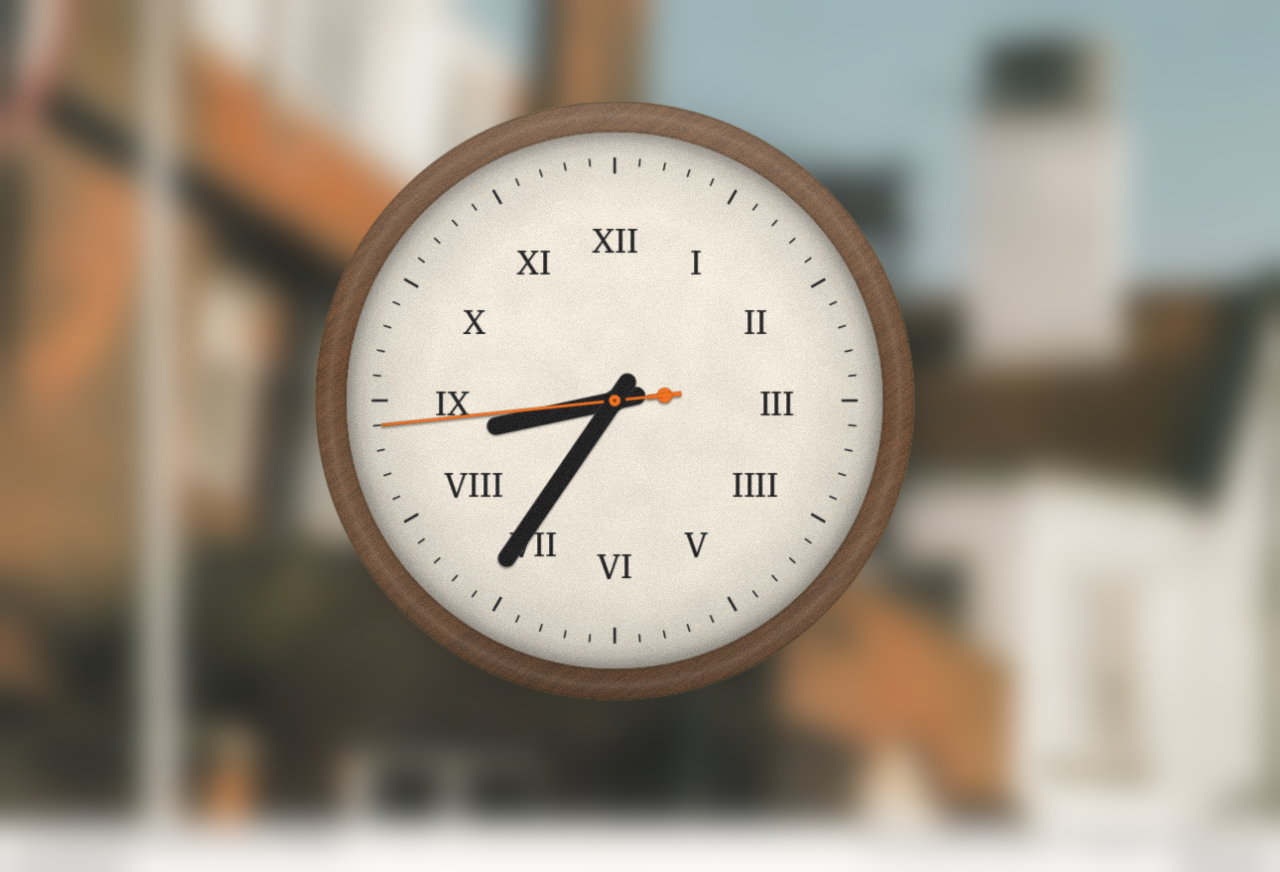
8:35:44
